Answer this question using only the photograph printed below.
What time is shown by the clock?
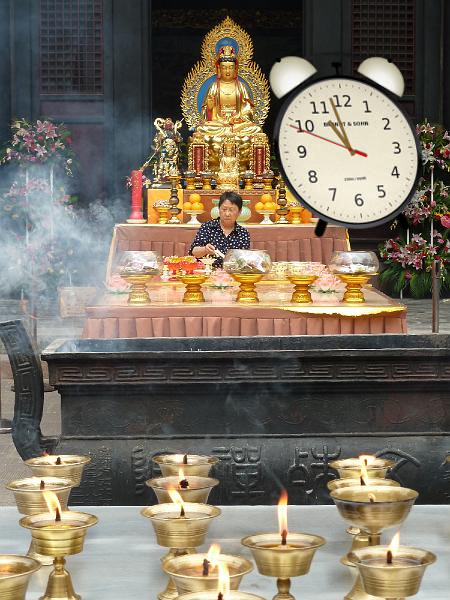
10:57:49
